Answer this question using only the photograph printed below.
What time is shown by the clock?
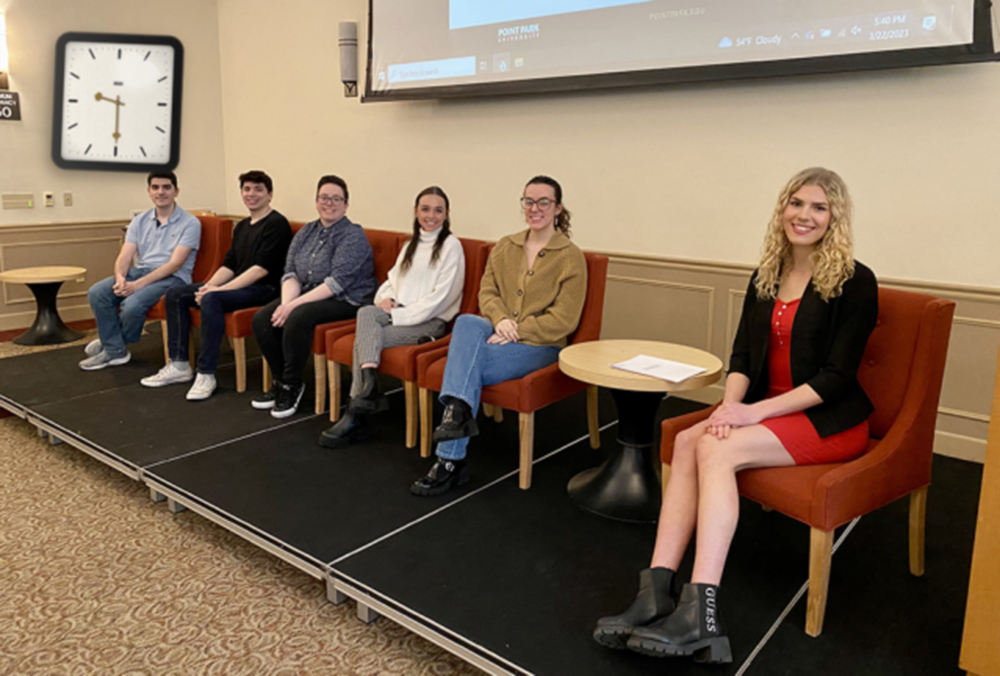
9:30
